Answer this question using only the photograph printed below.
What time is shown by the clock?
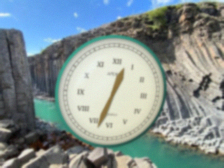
12:33
